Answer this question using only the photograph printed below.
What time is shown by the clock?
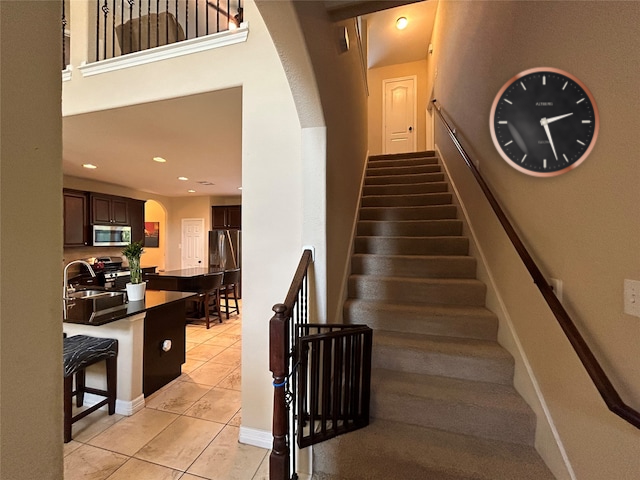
2:27
